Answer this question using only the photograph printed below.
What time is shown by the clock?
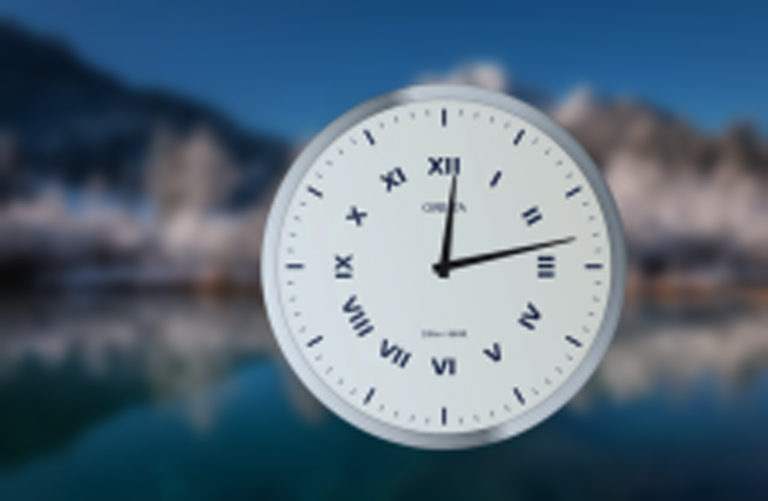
12:13
